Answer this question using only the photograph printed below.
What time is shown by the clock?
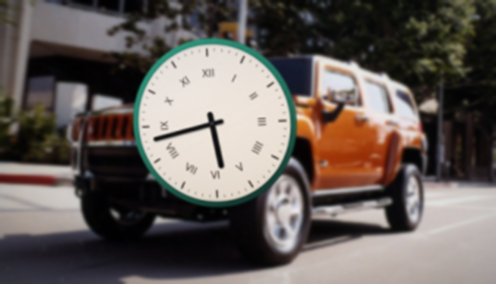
5:43
